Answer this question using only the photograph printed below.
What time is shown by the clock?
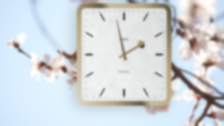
1:58
